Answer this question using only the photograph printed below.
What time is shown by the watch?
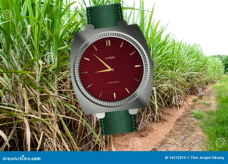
8:53
